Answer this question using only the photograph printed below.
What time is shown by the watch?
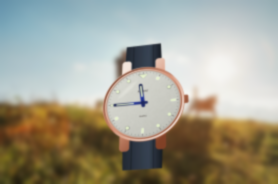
11:45
